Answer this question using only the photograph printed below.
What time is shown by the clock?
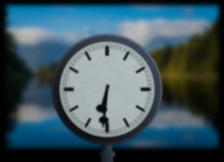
6:31
